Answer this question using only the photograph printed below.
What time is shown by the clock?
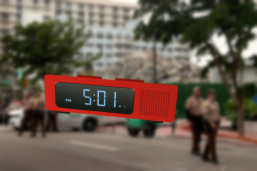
5:01
